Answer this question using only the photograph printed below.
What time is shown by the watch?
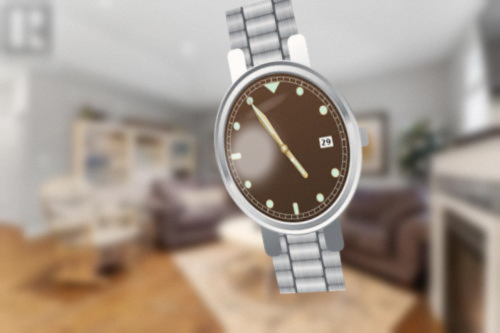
4:54:55
